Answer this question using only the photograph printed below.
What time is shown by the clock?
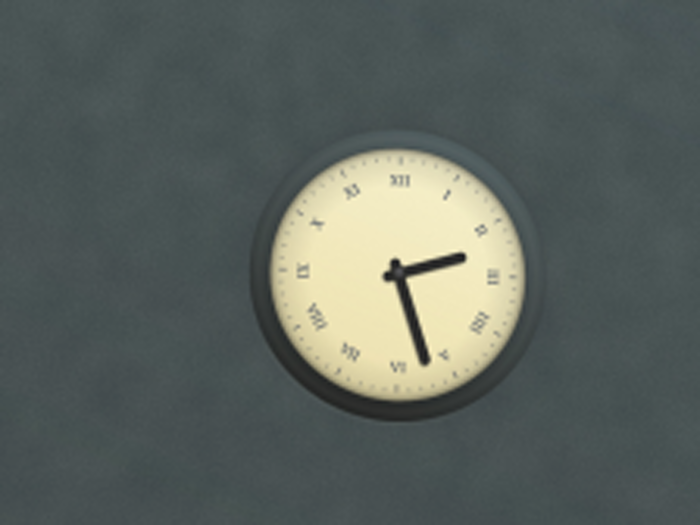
2:27
